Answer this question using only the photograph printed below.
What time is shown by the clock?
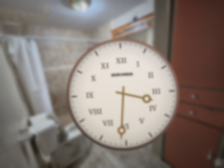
3:31
